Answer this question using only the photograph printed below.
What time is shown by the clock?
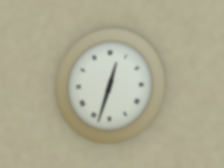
12:33
